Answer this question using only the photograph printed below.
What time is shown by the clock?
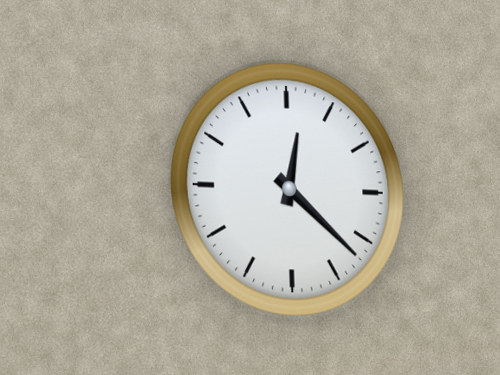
12:22
